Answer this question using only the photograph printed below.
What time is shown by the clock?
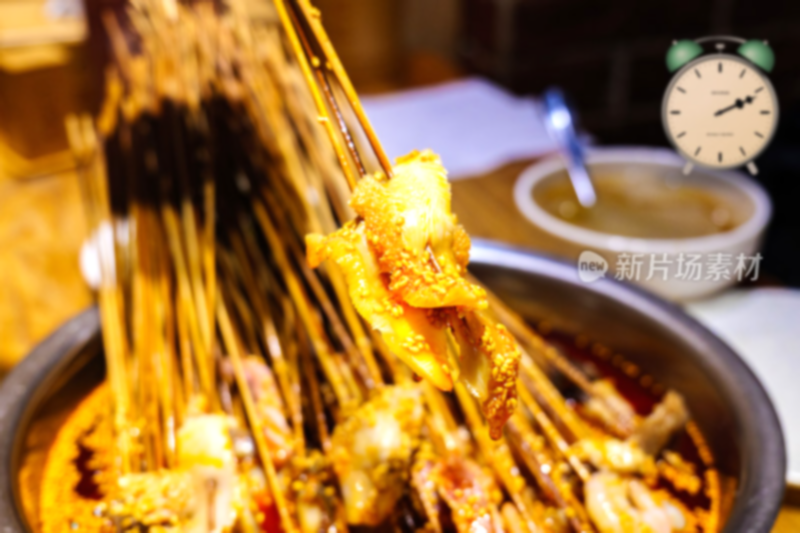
2:11
